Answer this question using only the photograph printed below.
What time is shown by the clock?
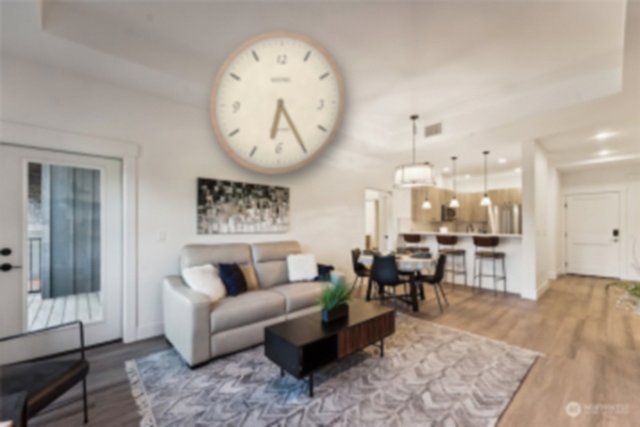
6:25
